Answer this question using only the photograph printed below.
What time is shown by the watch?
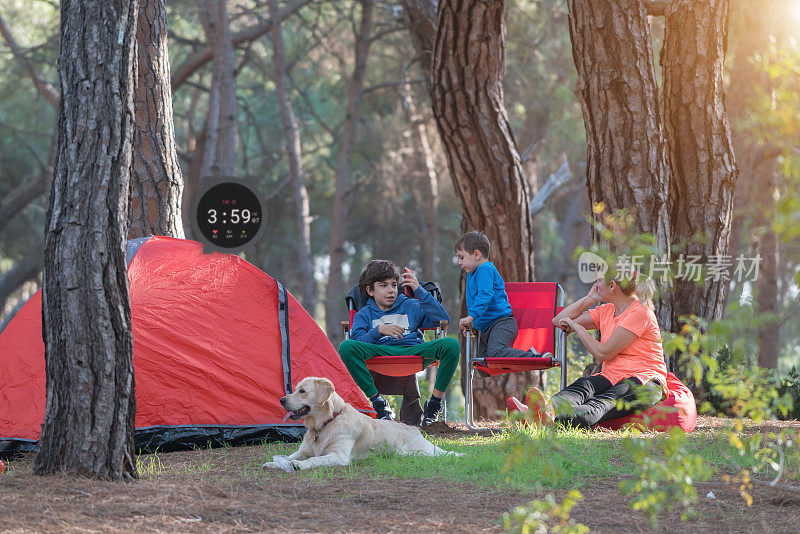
3:59
